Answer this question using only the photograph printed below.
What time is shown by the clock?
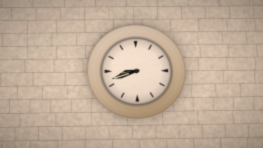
8:42
